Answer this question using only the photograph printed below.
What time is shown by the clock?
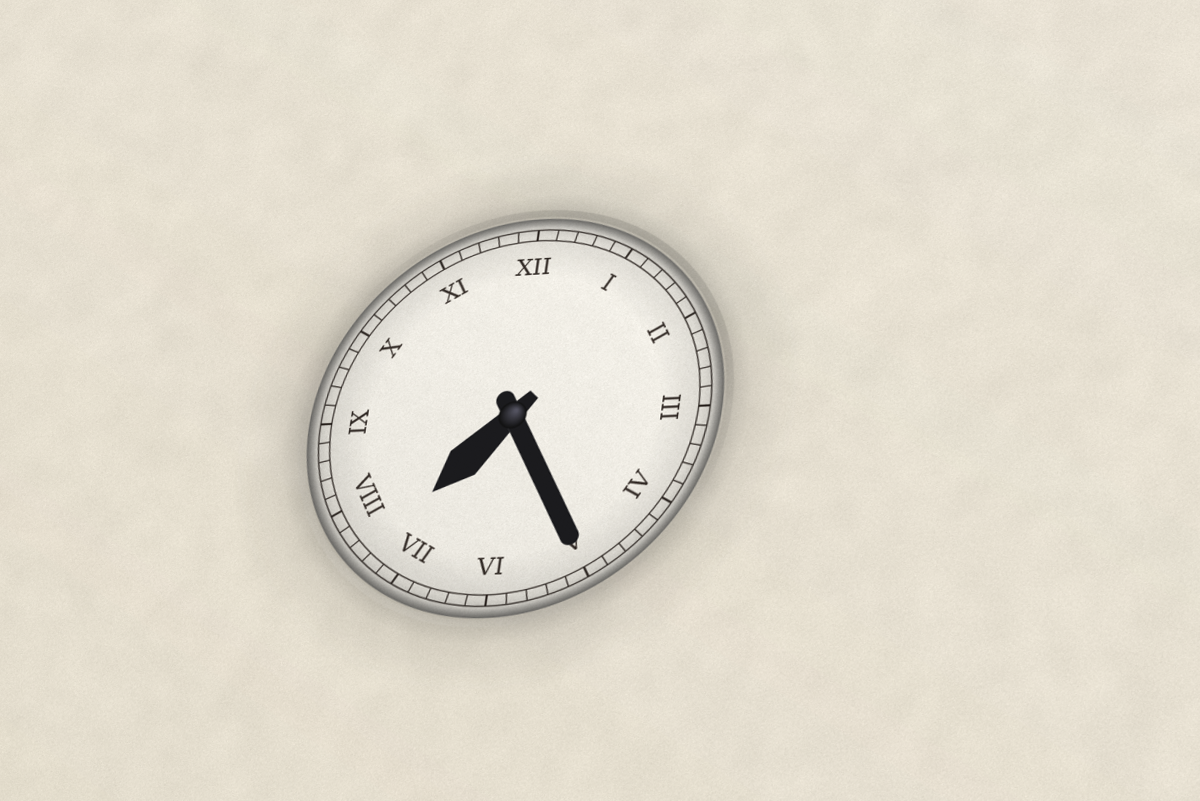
7:25
